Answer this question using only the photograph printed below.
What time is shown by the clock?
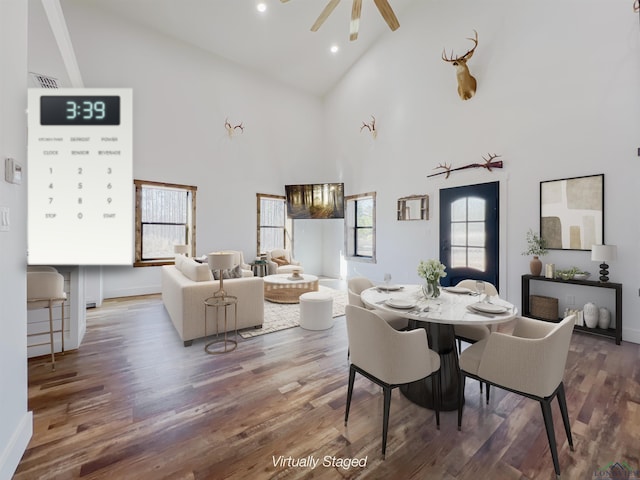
3:39
